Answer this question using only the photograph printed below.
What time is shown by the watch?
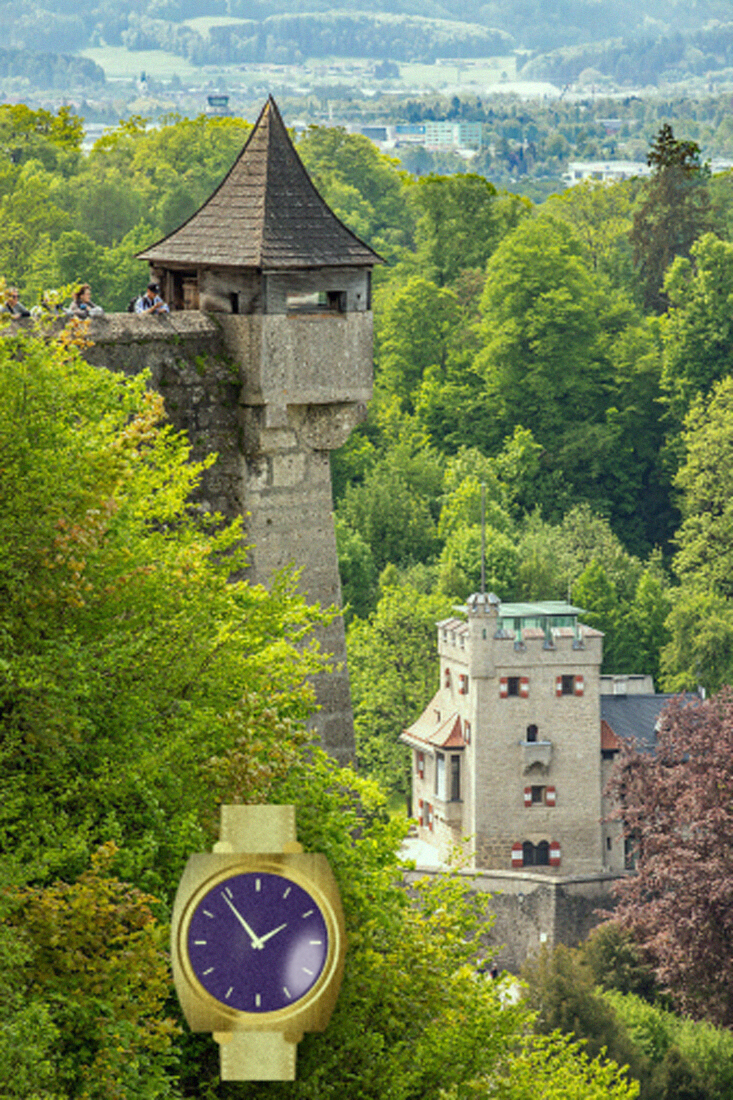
1:54
